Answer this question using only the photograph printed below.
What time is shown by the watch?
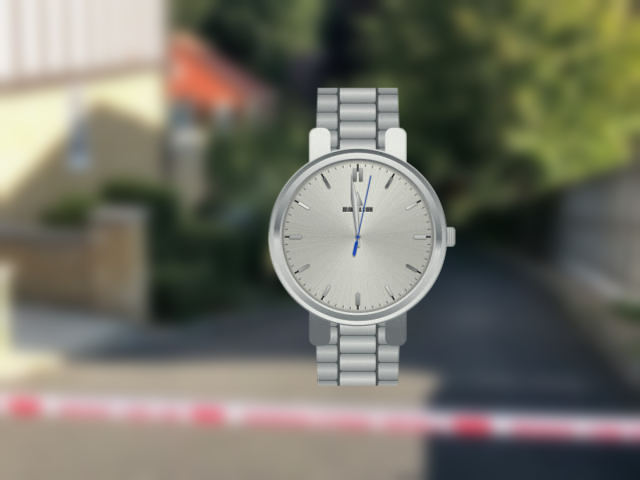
11:59:02
